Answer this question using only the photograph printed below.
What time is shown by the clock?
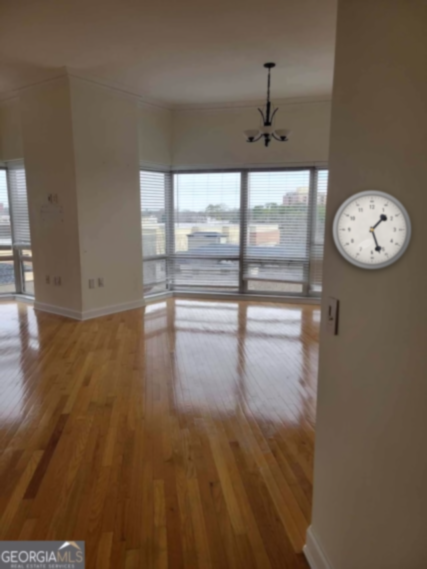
1:27
